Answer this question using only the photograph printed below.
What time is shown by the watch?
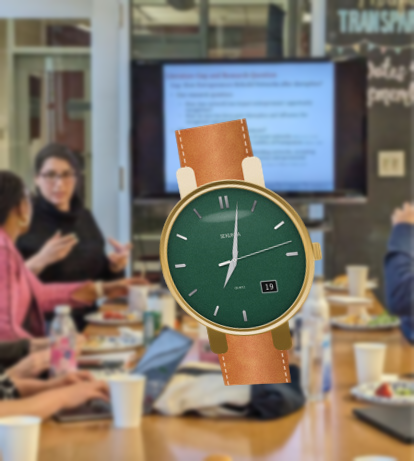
7:02:13
